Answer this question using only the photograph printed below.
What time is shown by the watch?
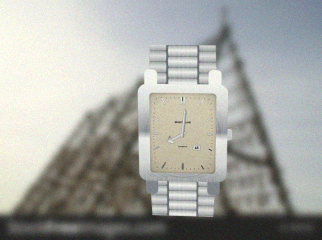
8:01
